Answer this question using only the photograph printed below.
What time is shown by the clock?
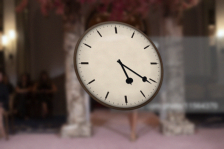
5:21
